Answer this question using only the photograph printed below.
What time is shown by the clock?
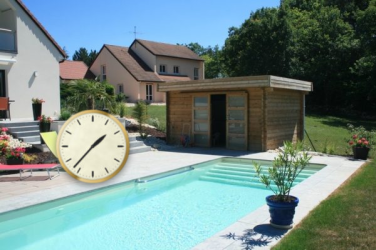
1:37
